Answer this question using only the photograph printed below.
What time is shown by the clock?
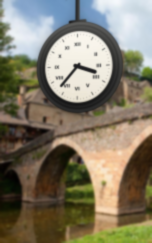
3:37
